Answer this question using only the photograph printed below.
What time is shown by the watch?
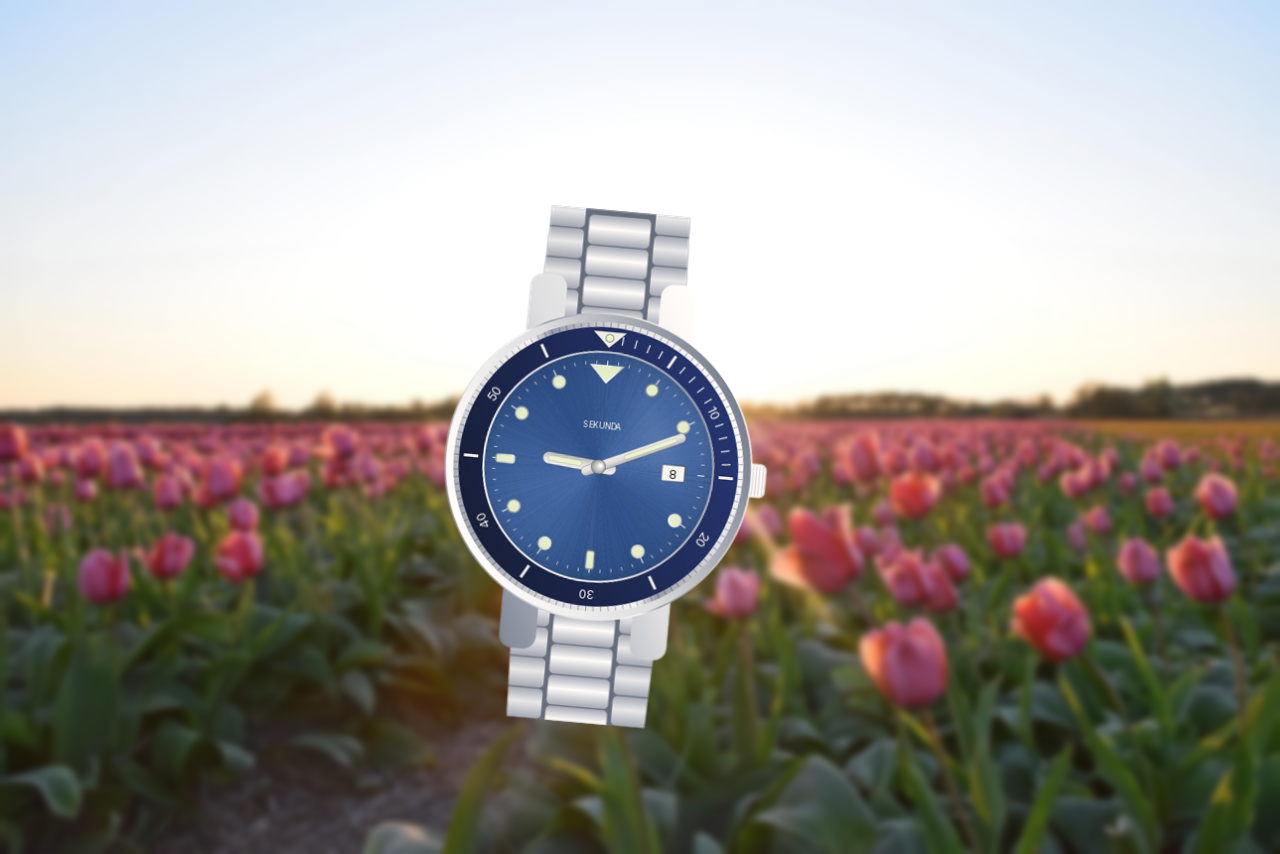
9:11
